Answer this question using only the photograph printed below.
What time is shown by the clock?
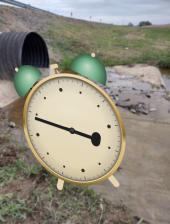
3:49
